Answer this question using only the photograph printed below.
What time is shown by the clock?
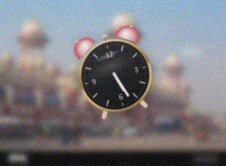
5:27
